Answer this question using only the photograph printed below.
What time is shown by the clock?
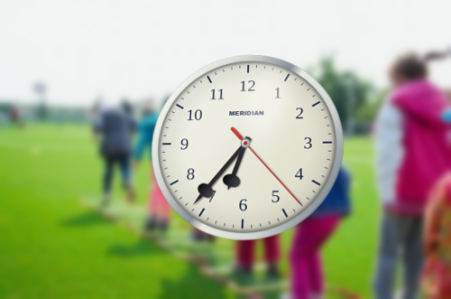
6:36:23
